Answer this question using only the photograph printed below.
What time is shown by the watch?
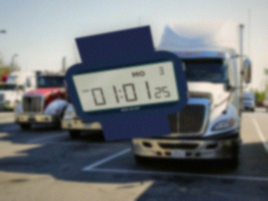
1:01
